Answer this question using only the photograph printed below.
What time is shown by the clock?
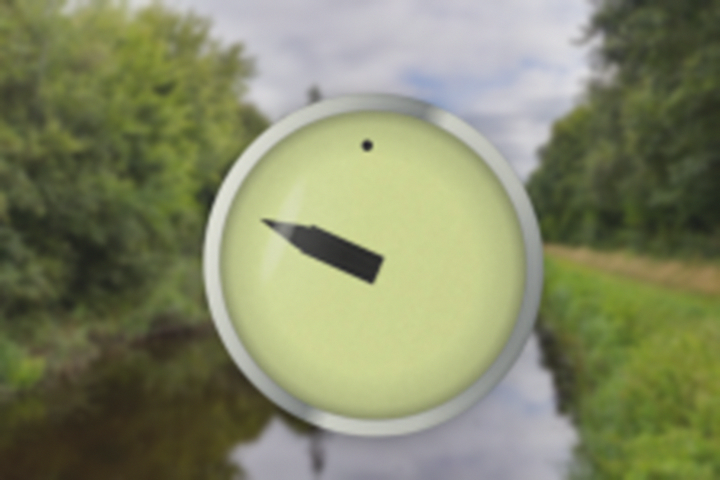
9:49
